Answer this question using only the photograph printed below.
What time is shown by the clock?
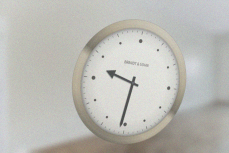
9:31
